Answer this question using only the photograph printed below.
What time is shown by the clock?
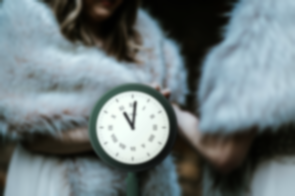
11:01
